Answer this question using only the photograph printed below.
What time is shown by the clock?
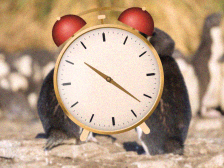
10:22
